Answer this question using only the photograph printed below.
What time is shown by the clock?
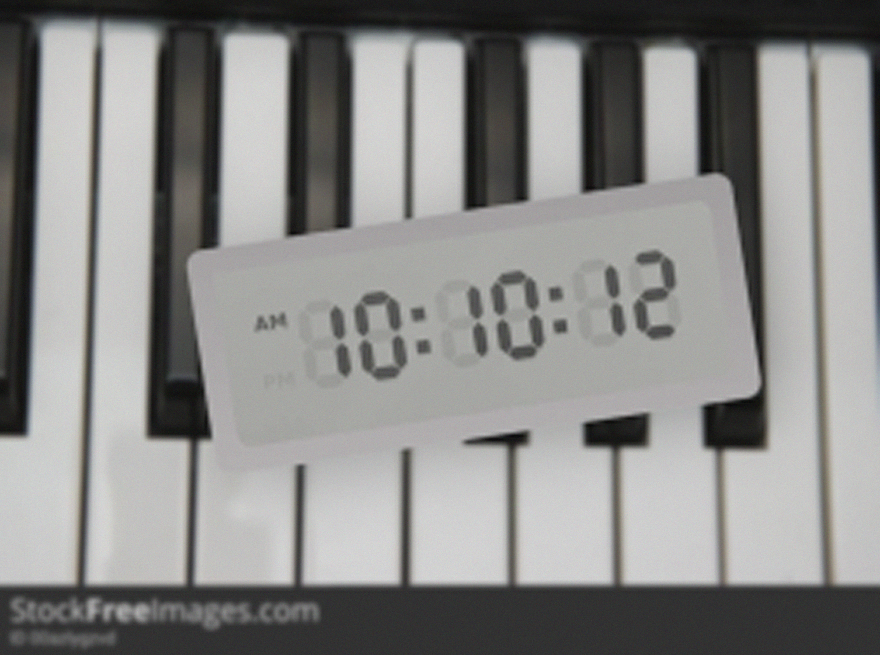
10:10:12
